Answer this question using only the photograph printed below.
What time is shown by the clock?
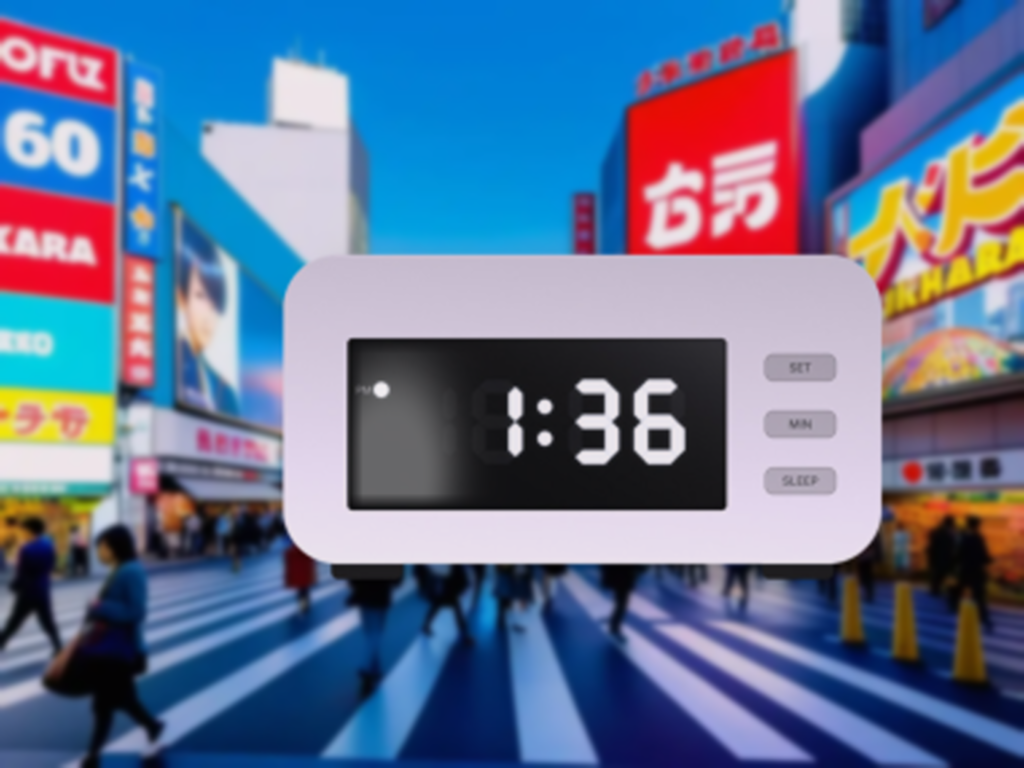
1:36
